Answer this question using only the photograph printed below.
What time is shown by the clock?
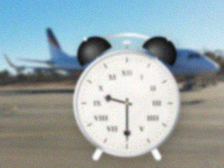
9:30
